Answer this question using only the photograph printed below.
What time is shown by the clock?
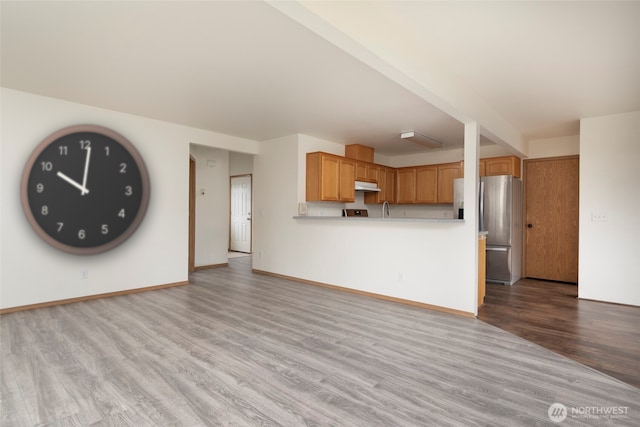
10:01
